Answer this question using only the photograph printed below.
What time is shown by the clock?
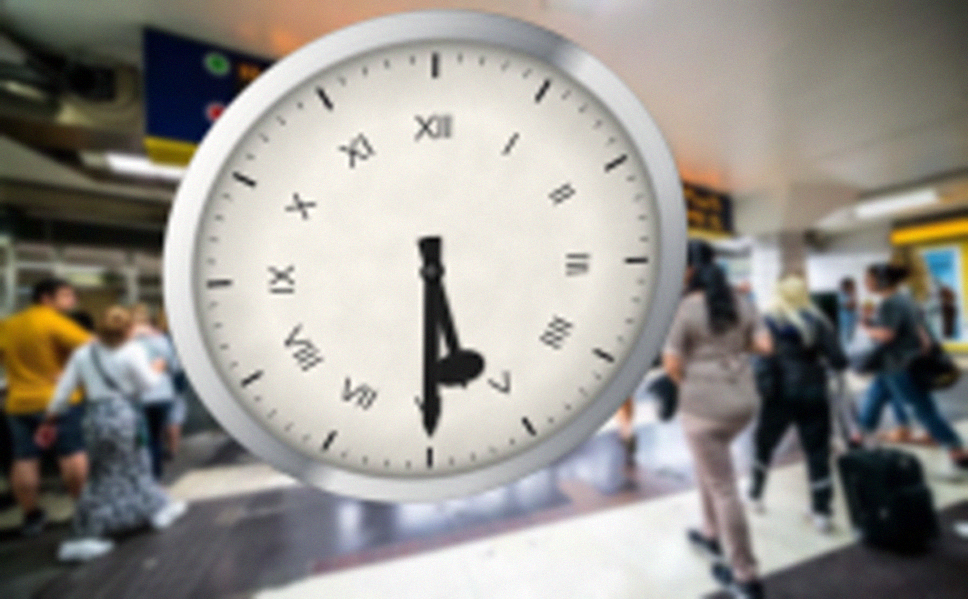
5:30
